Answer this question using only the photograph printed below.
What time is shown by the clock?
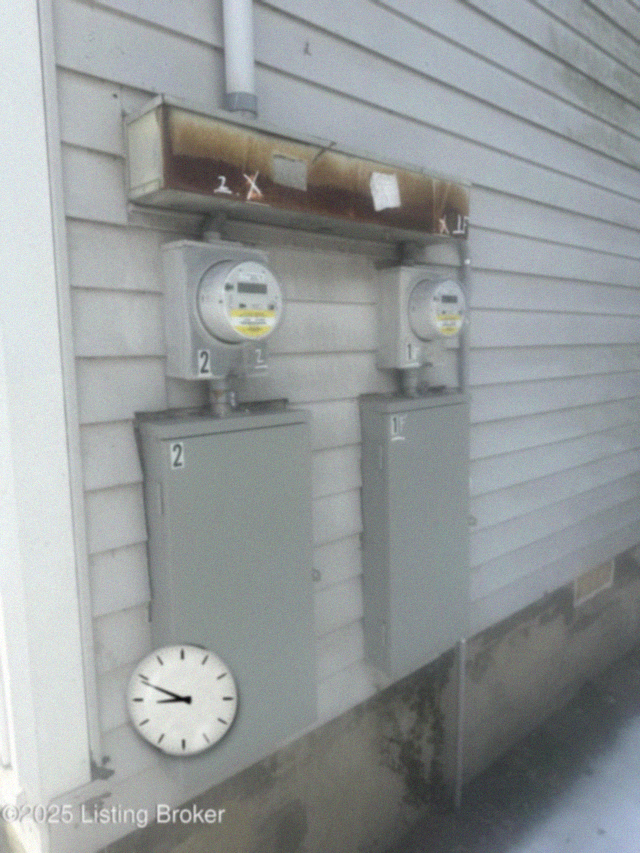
8:49
